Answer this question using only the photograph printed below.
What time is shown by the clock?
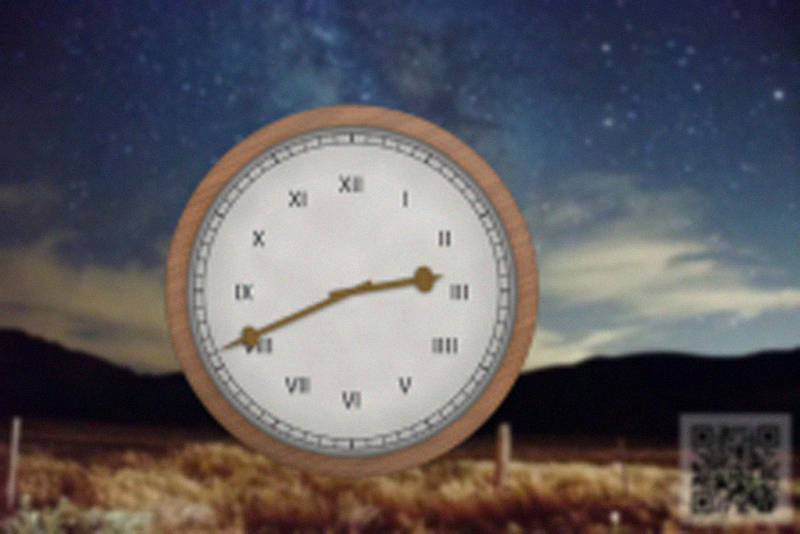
2:41
